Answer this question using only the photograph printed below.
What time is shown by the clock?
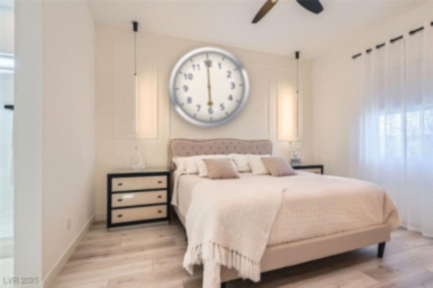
6:00
